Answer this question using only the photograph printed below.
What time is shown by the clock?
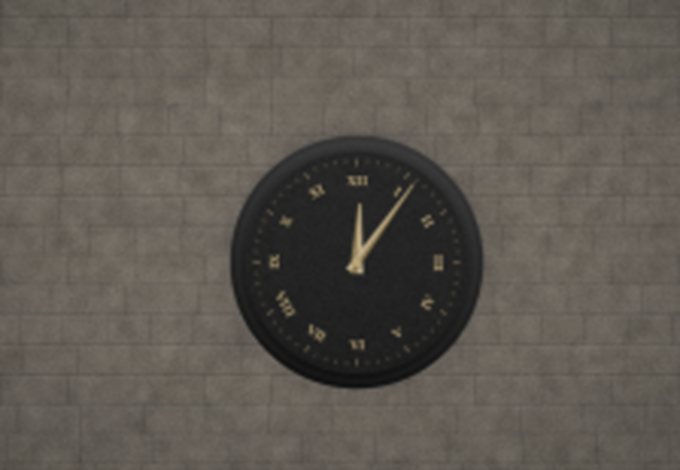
12:06
